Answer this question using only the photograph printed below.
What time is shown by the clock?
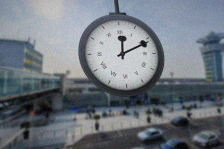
12:11
